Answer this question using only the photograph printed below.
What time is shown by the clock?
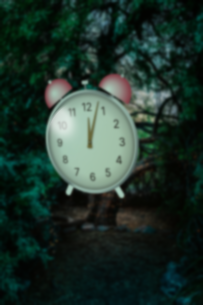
12:03
